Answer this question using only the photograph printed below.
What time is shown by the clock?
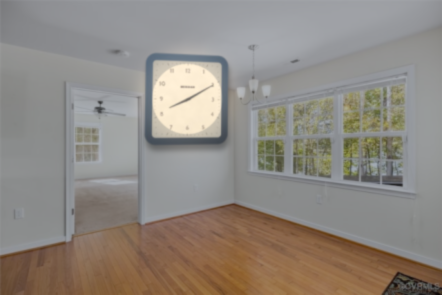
8:10
